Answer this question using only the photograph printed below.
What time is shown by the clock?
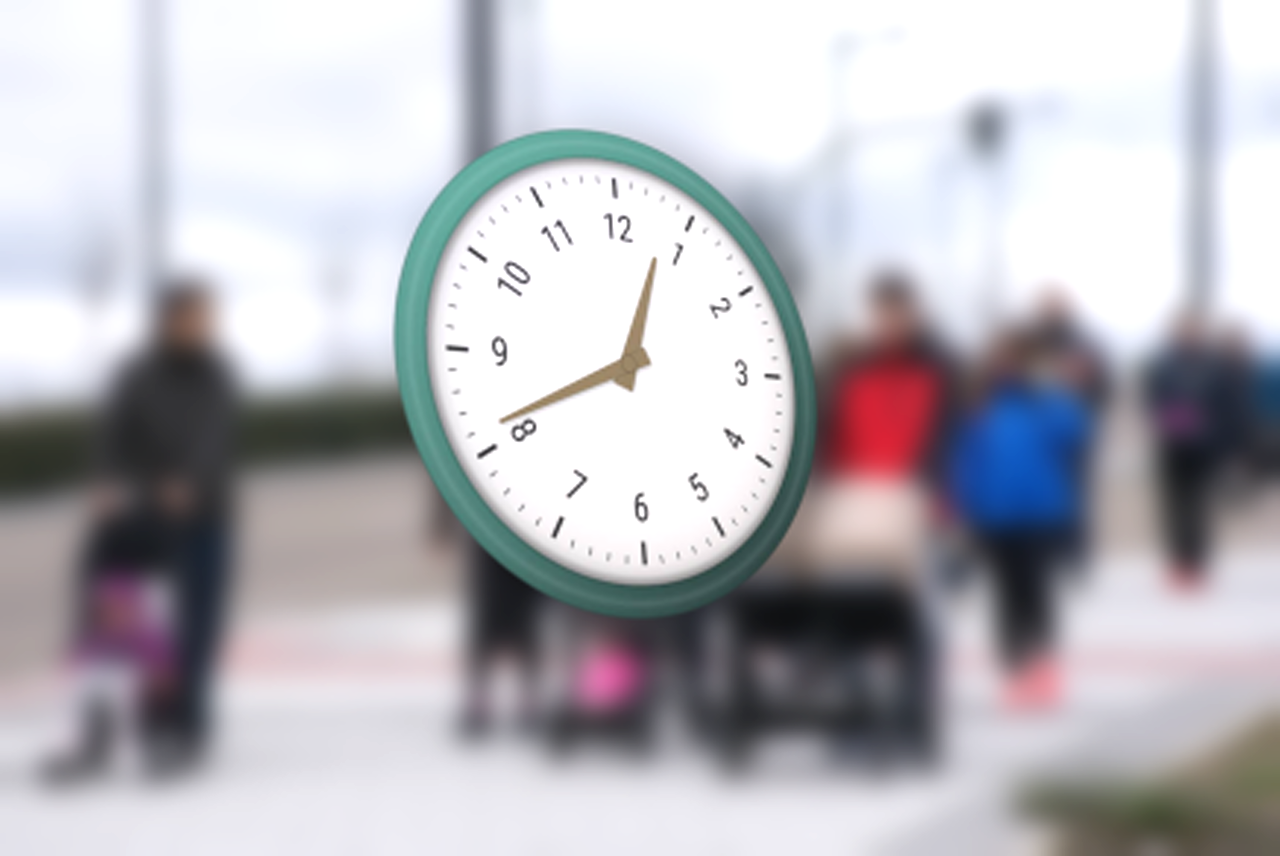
12:41
